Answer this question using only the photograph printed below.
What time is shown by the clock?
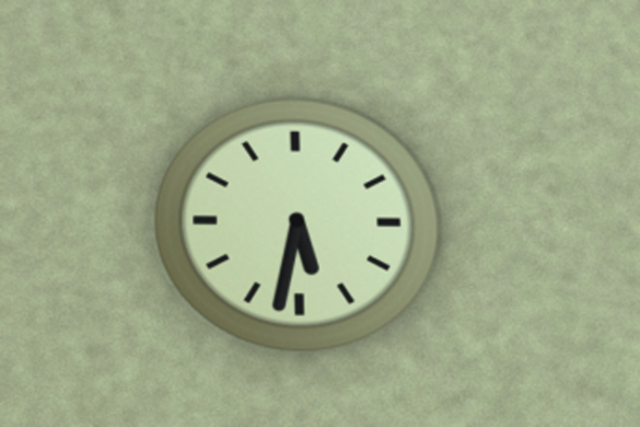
5:32
